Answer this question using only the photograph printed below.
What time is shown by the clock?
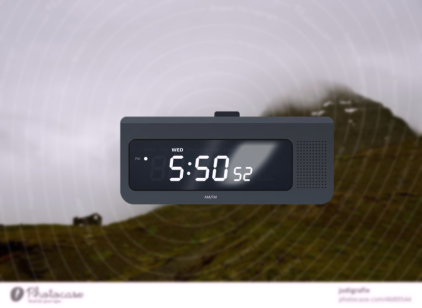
5:50:52
